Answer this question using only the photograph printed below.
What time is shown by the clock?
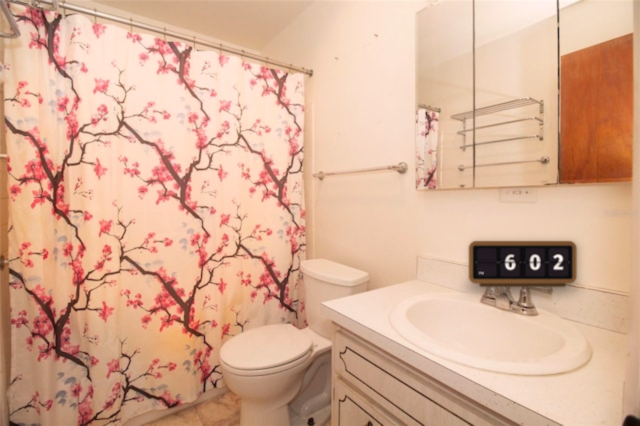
6:02
